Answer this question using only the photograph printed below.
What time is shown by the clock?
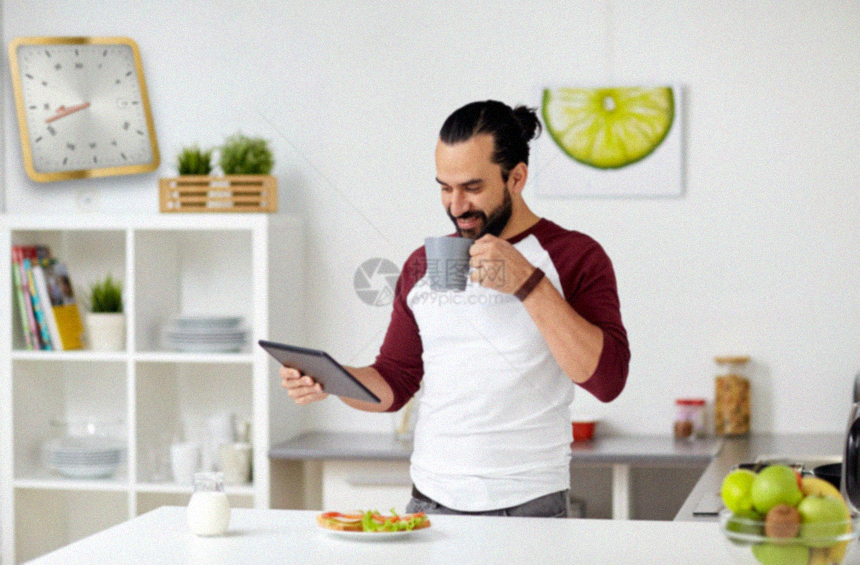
8:42
